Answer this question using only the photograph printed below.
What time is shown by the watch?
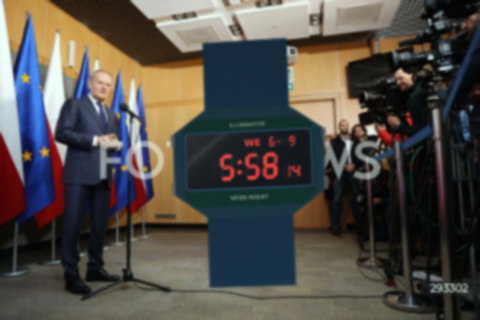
5:58
